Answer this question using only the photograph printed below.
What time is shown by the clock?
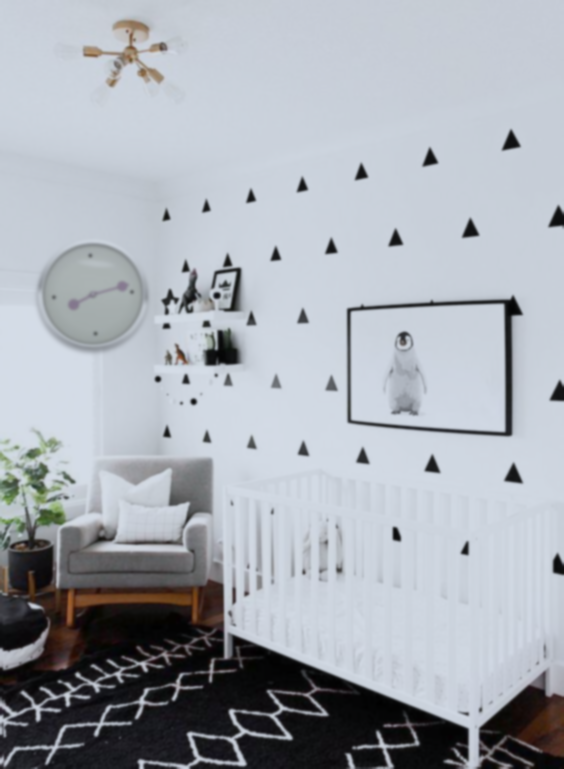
8:13
